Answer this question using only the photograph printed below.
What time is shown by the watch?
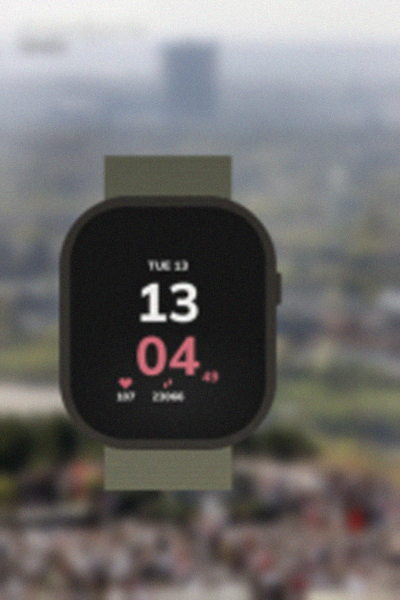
13:04
